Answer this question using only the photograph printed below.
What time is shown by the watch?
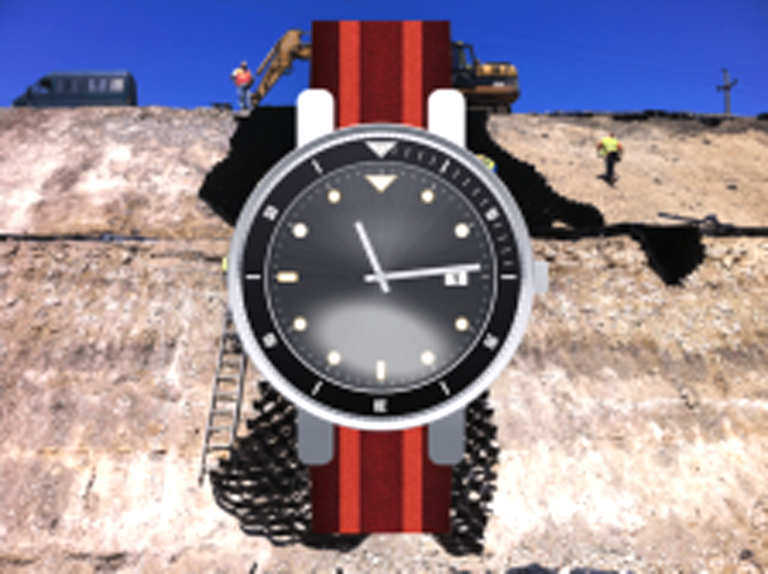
11:14
